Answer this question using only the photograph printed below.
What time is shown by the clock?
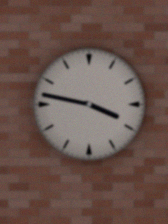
3:47
